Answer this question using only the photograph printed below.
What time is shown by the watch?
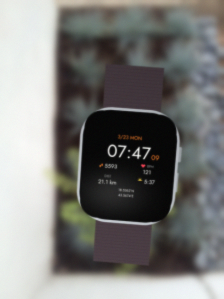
7:47
